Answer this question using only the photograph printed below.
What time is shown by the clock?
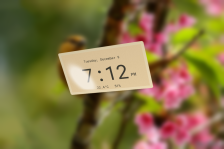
7:12
